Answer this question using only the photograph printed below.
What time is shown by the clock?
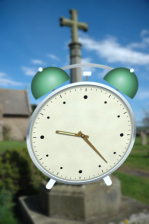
9:23
